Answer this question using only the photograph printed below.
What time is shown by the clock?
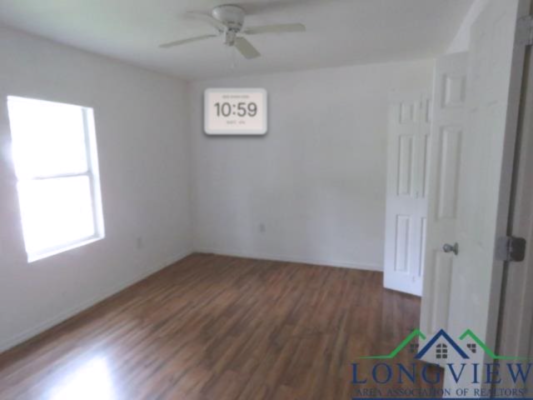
10:59
